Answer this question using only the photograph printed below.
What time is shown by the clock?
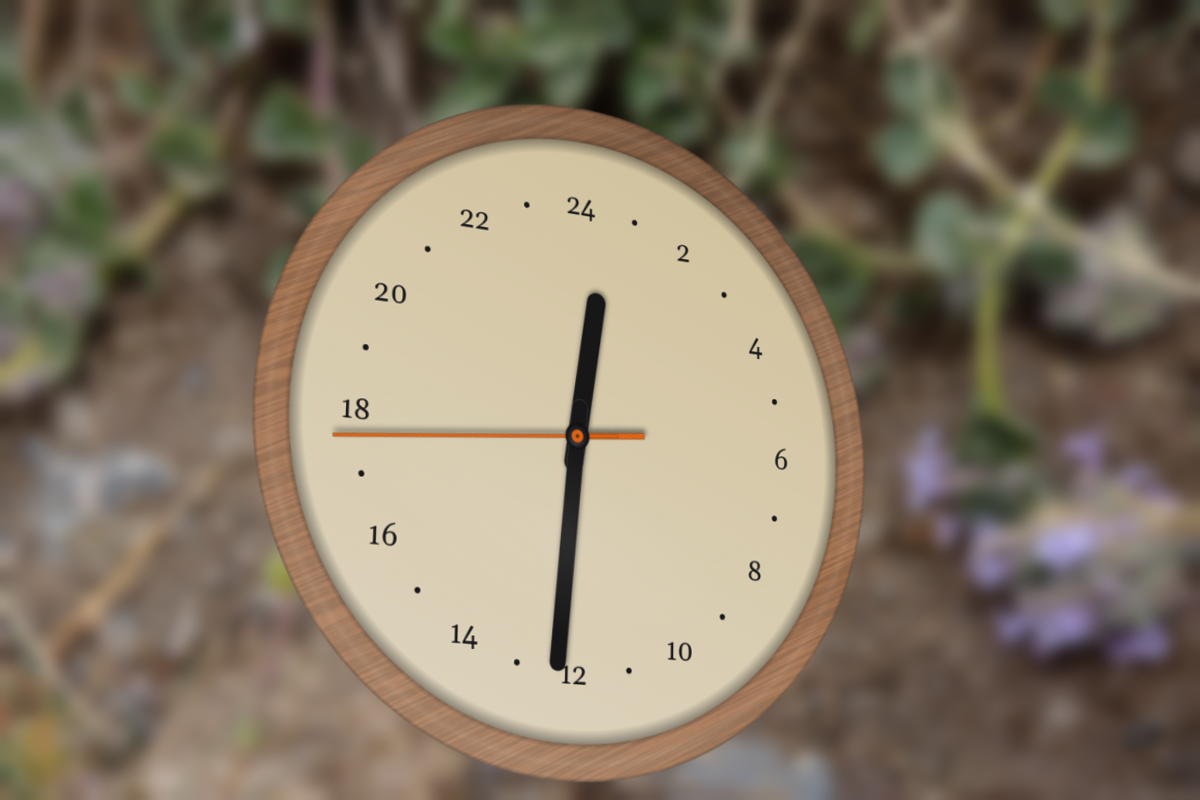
0:30:44
